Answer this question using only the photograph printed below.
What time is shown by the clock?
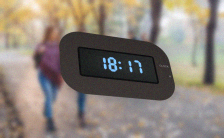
18:17
